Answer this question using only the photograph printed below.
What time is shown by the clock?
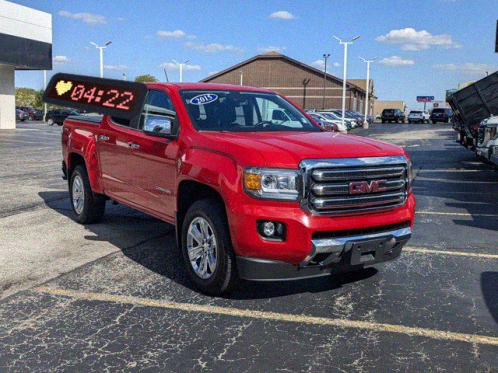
4:22
